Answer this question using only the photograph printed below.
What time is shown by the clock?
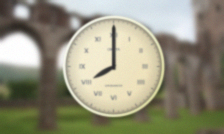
8:00
